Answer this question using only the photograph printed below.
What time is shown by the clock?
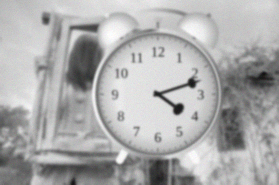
4:12
